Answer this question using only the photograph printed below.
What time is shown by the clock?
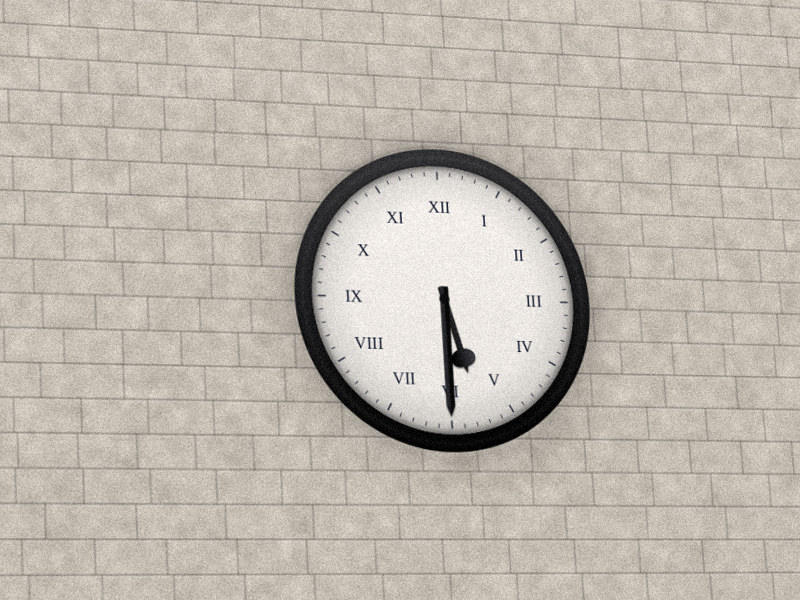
5:30
